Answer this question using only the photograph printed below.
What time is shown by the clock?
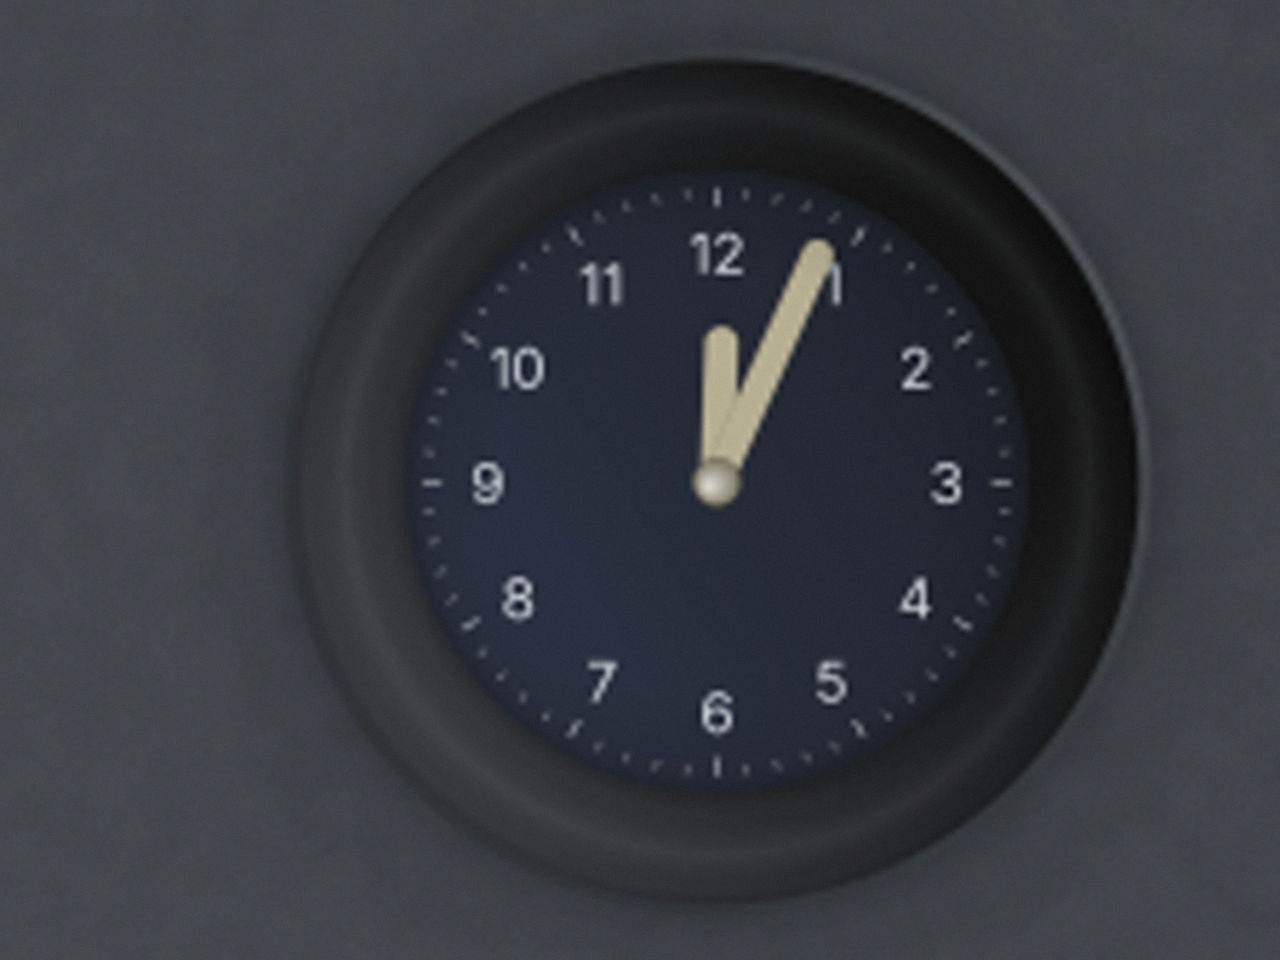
12:04
